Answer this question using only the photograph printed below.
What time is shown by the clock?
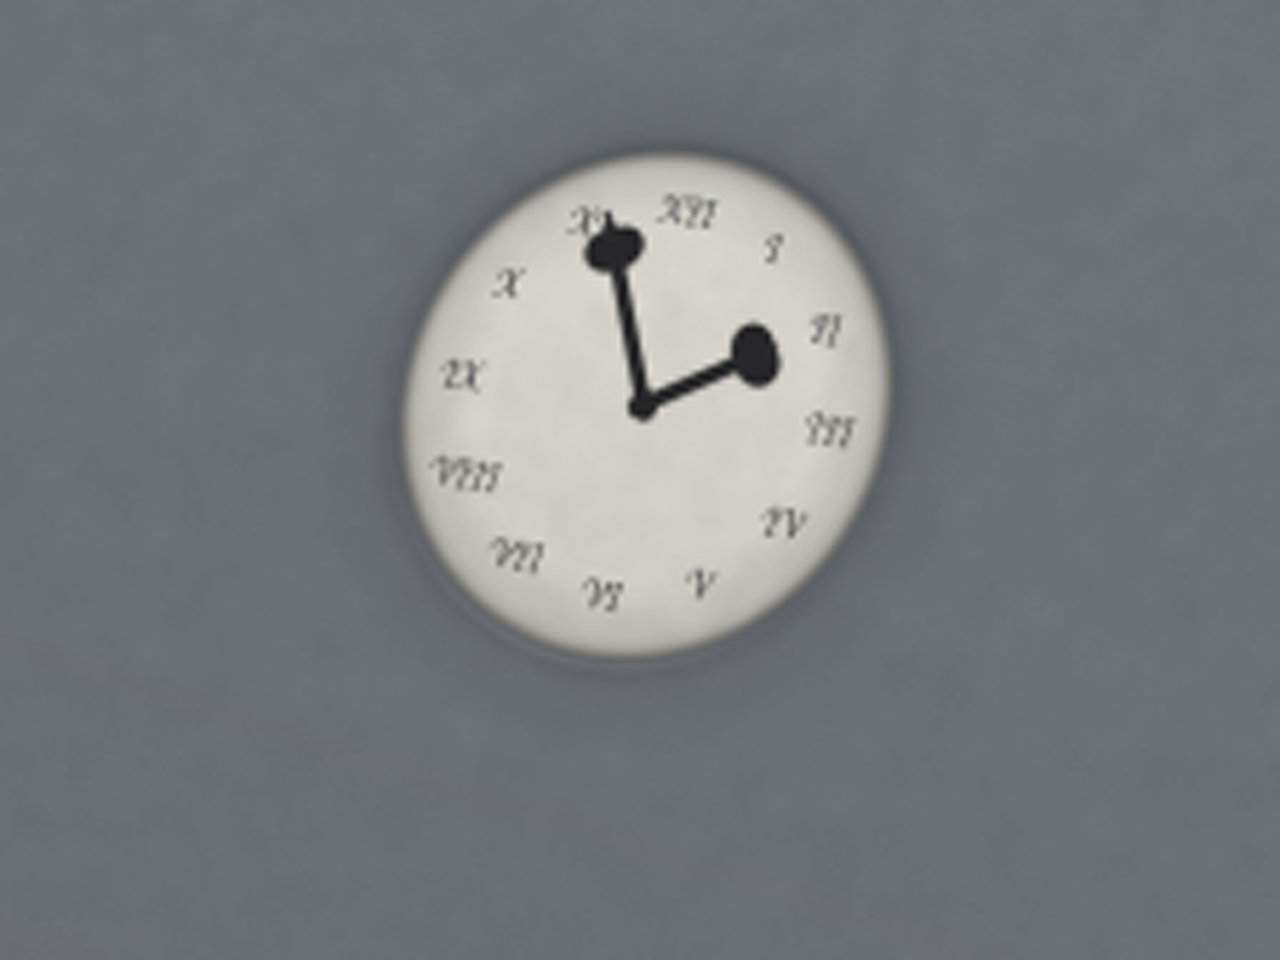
1:56
